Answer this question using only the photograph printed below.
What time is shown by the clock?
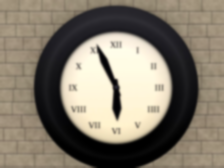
5:56
